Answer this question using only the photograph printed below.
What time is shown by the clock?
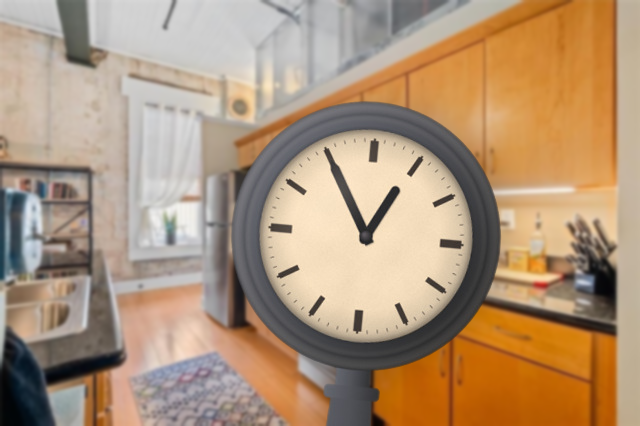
12:55
